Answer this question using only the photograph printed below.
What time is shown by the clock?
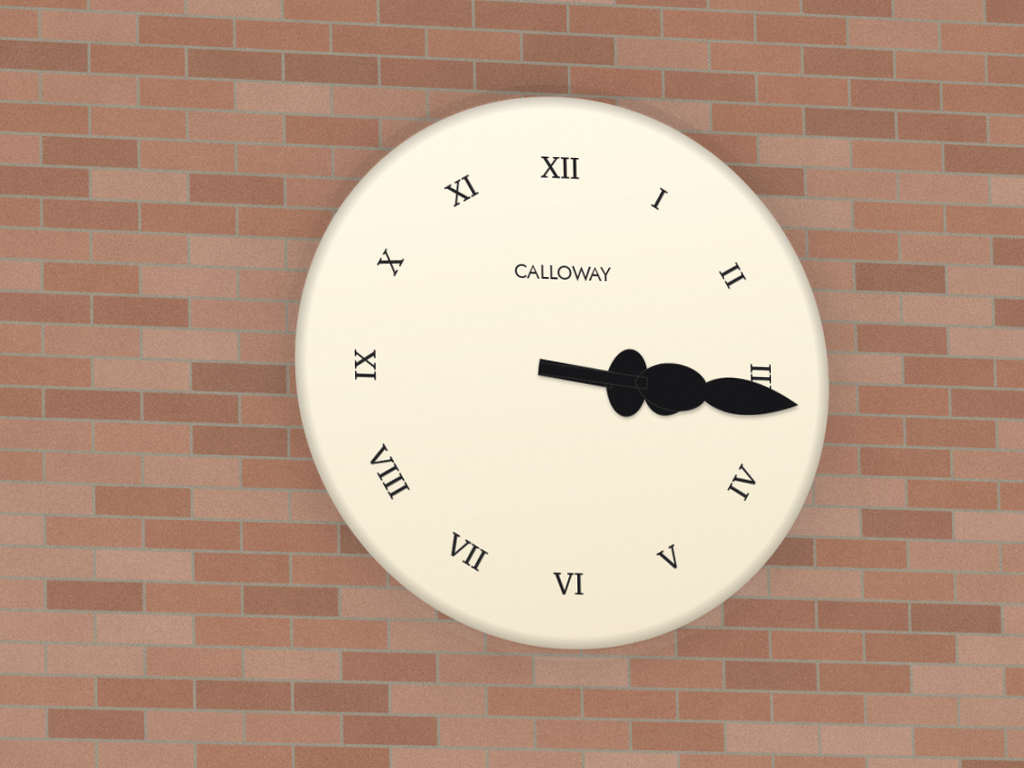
3:16
